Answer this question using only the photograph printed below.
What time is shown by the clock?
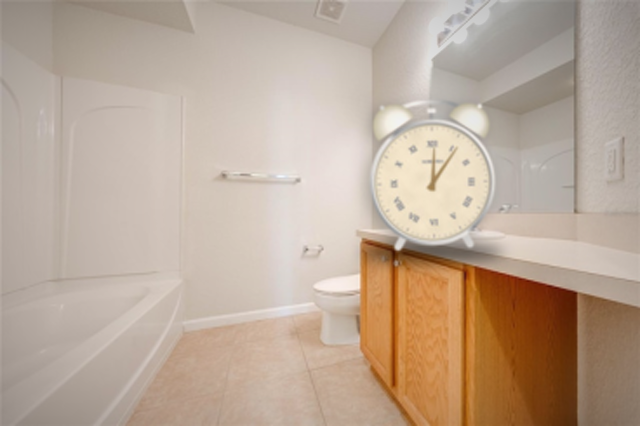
12:06
